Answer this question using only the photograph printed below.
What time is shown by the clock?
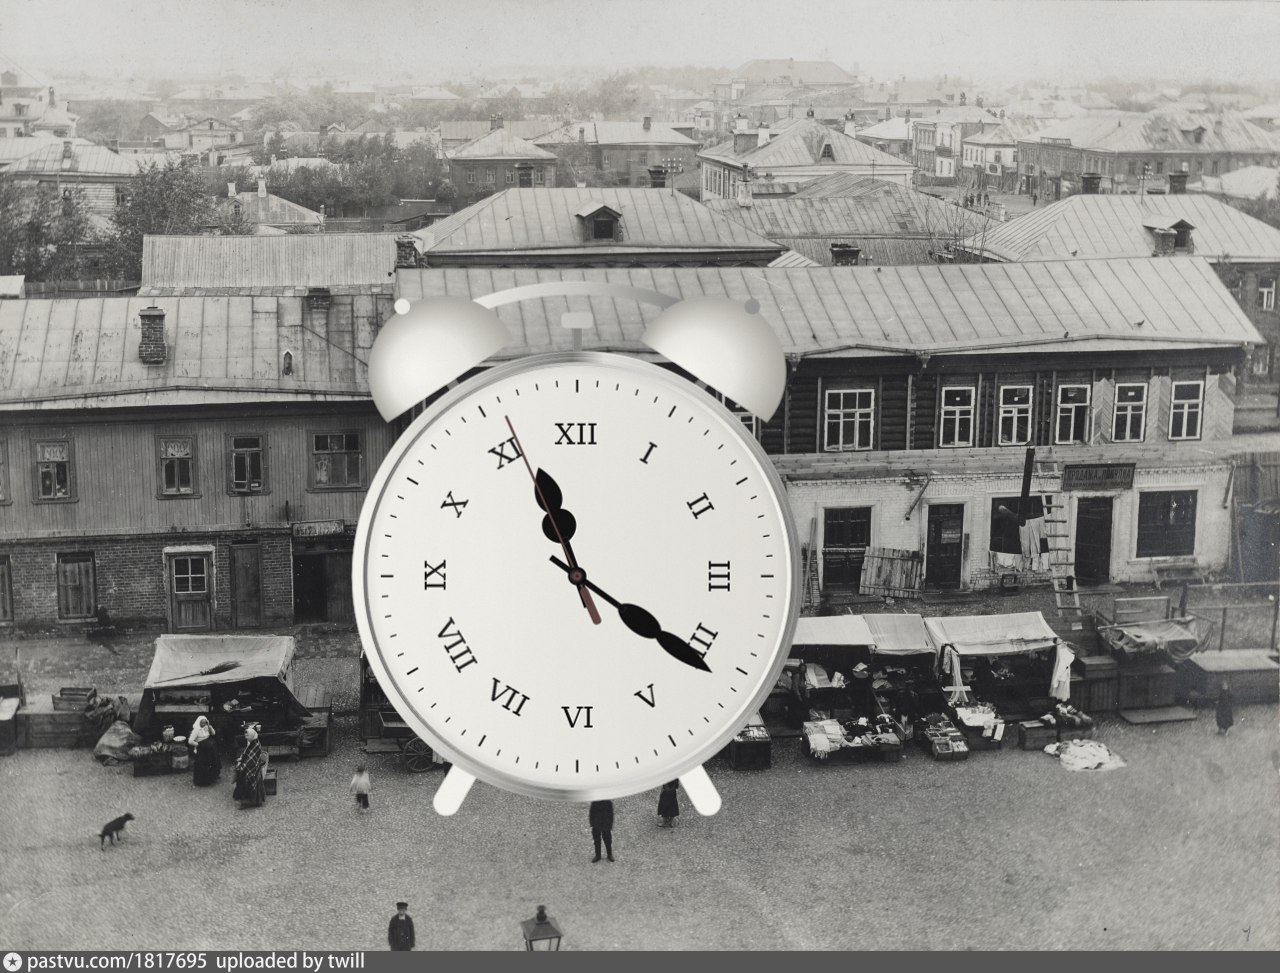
11:20:56
